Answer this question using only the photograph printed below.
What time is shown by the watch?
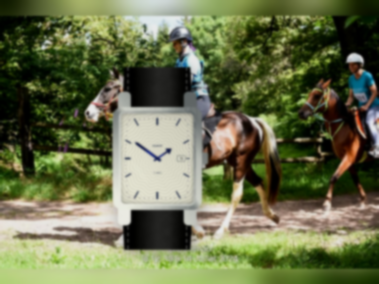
1:51
